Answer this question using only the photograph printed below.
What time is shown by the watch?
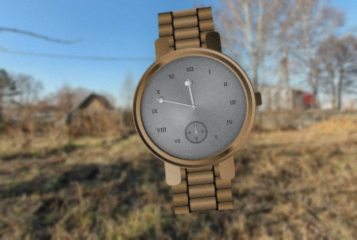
11:48
